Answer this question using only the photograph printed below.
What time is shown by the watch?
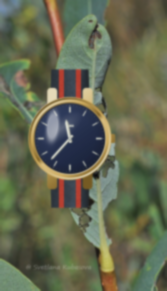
11:37
